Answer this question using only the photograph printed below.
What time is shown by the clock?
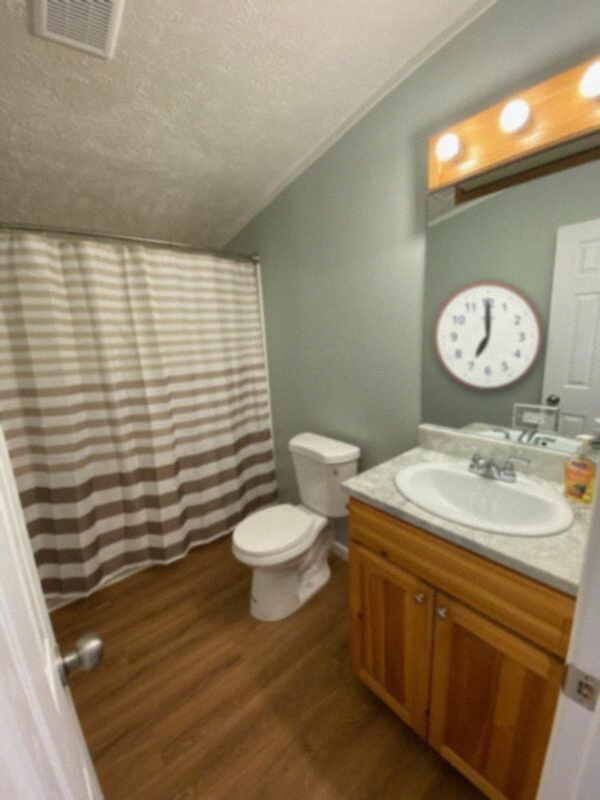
7:00
